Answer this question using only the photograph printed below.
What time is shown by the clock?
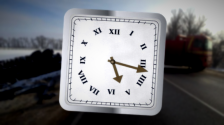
5:17
